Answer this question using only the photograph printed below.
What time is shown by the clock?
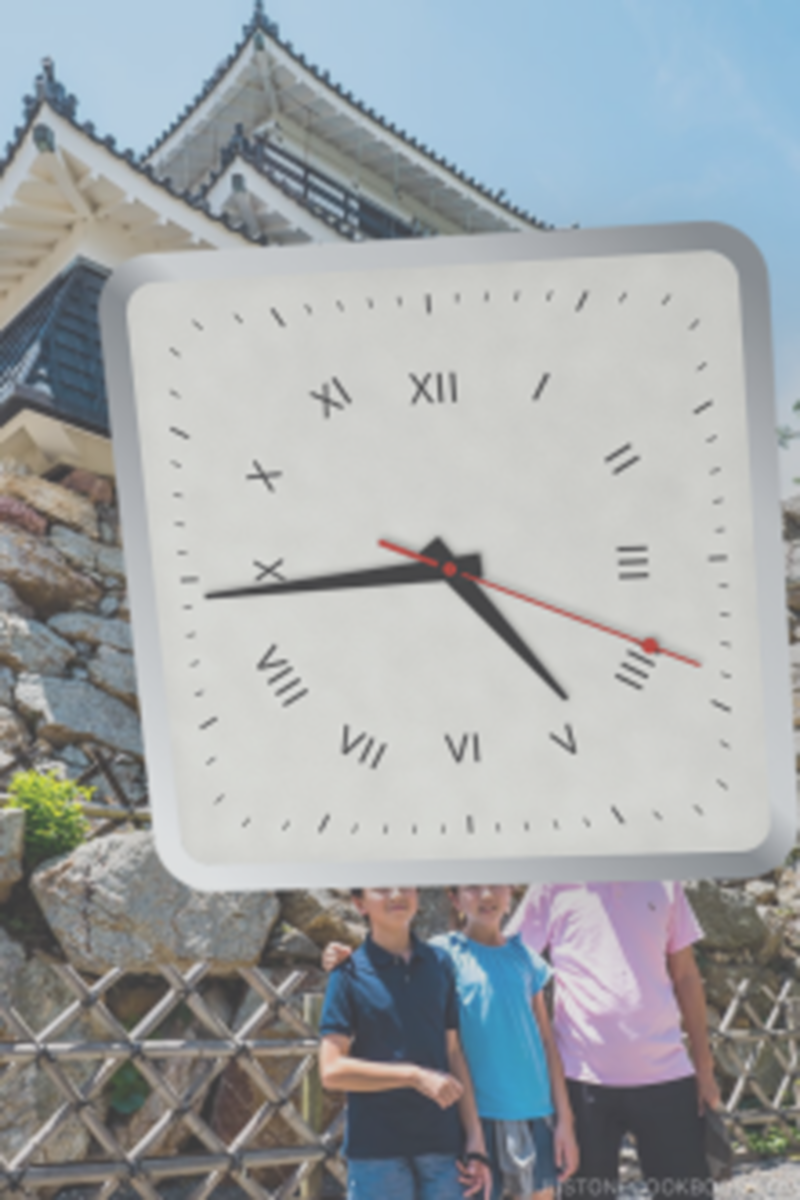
4:44:19
